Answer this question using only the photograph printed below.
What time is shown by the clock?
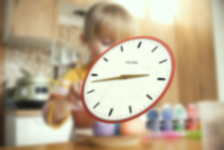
2:43
